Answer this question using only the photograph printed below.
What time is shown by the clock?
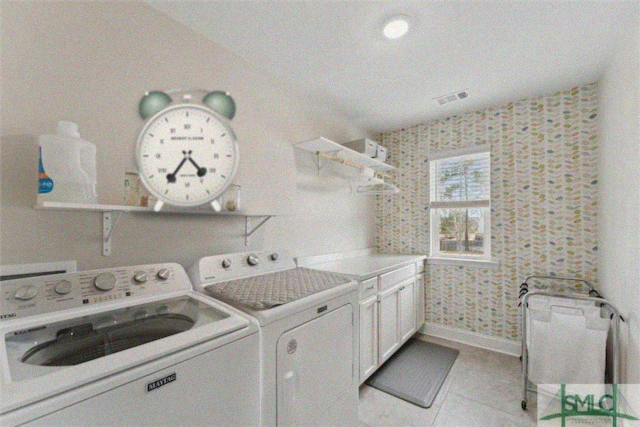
4:36
